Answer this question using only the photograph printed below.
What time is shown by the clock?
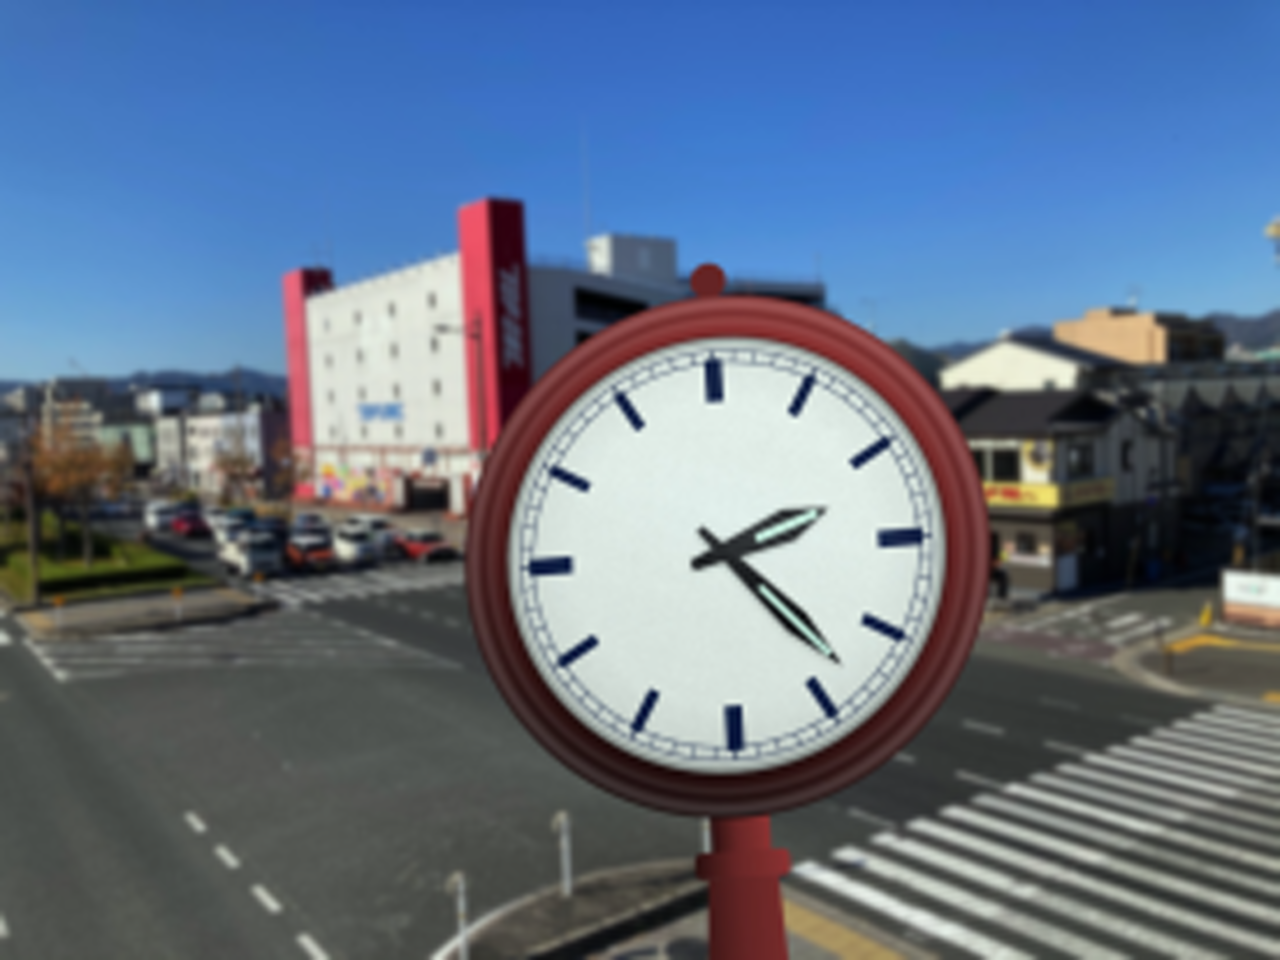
2:23
